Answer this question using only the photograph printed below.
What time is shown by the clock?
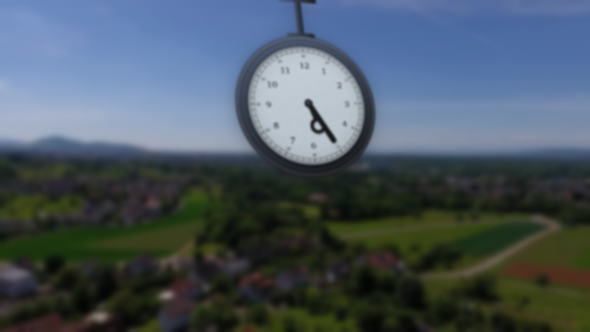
5:25
